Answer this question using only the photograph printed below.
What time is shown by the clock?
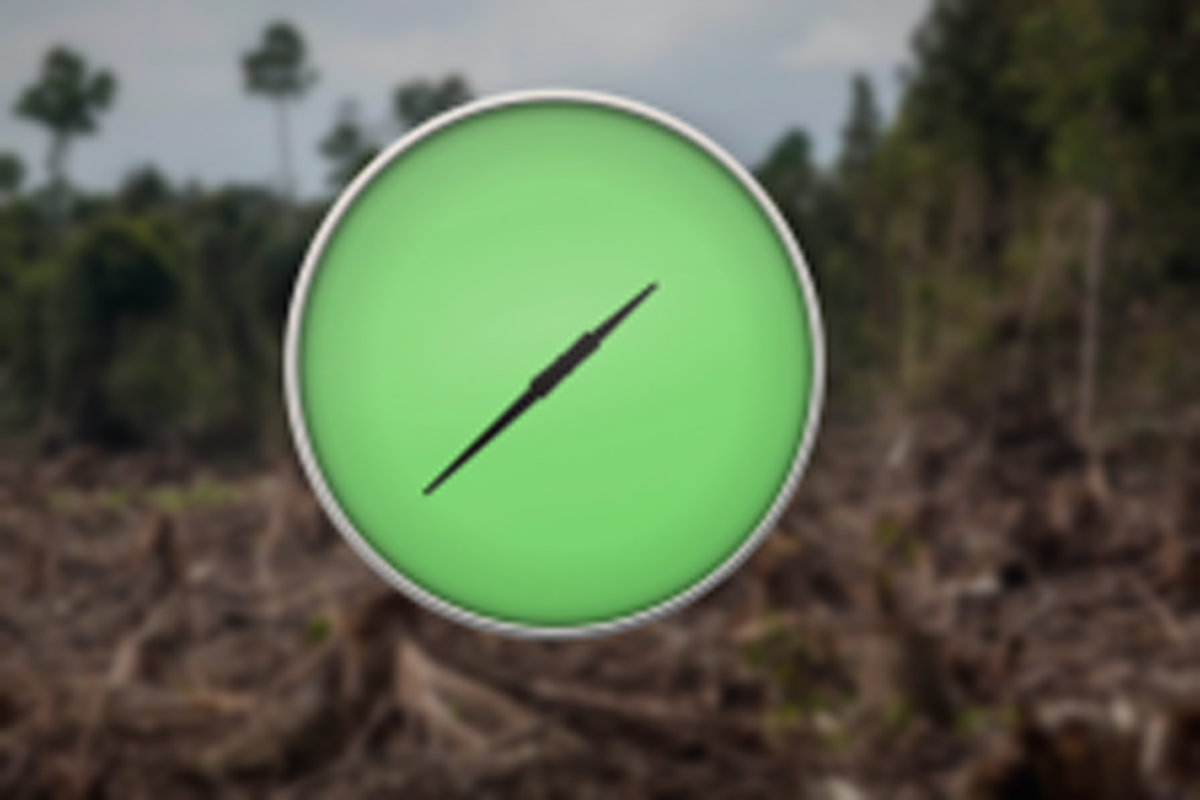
1:38
